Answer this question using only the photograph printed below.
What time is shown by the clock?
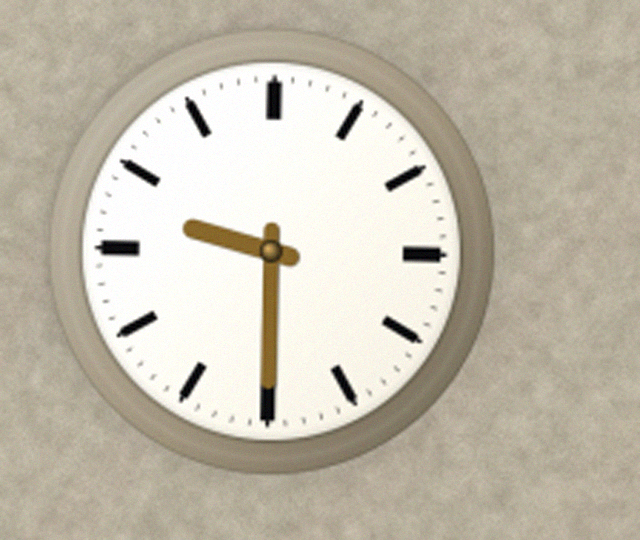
9:30
